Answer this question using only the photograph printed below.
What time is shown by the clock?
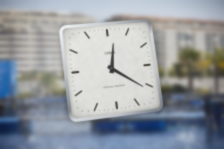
12:21
